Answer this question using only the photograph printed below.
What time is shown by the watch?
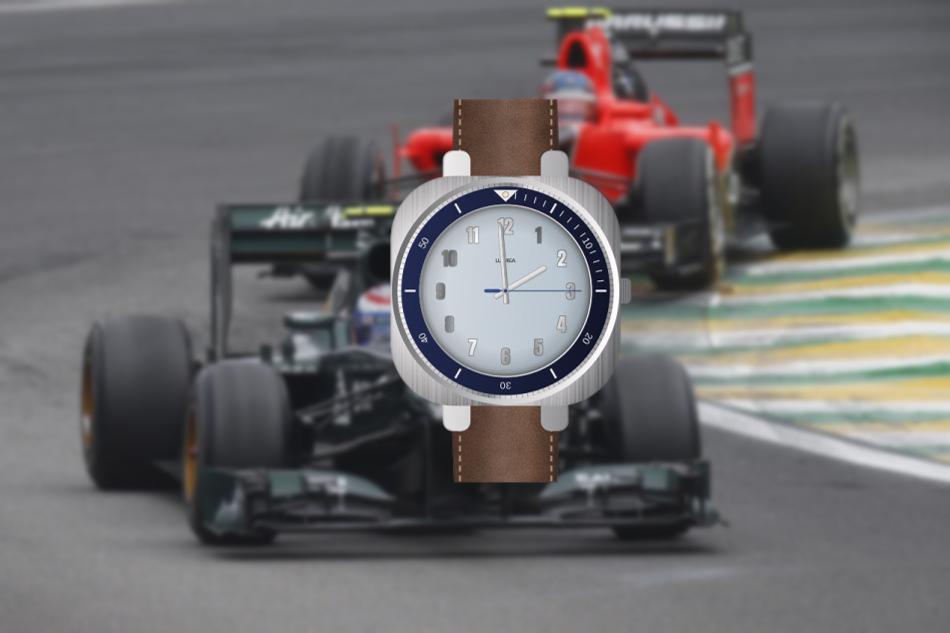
1:59:15
